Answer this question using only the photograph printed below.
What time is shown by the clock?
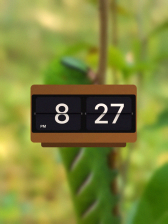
8:27
